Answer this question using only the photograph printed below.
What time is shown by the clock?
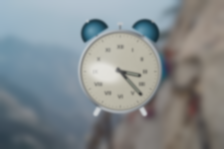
3:23
